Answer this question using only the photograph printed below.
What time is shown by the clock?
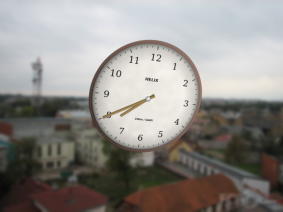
7:40
